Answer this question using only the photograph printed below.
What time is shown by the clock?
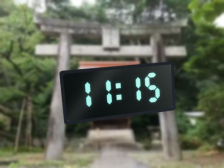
11:15
